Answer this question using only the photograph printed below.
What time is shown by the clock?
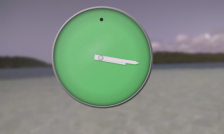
3:16
